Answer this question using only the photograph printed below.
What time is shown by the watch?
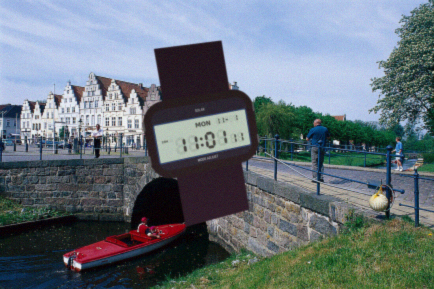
11:01:11
